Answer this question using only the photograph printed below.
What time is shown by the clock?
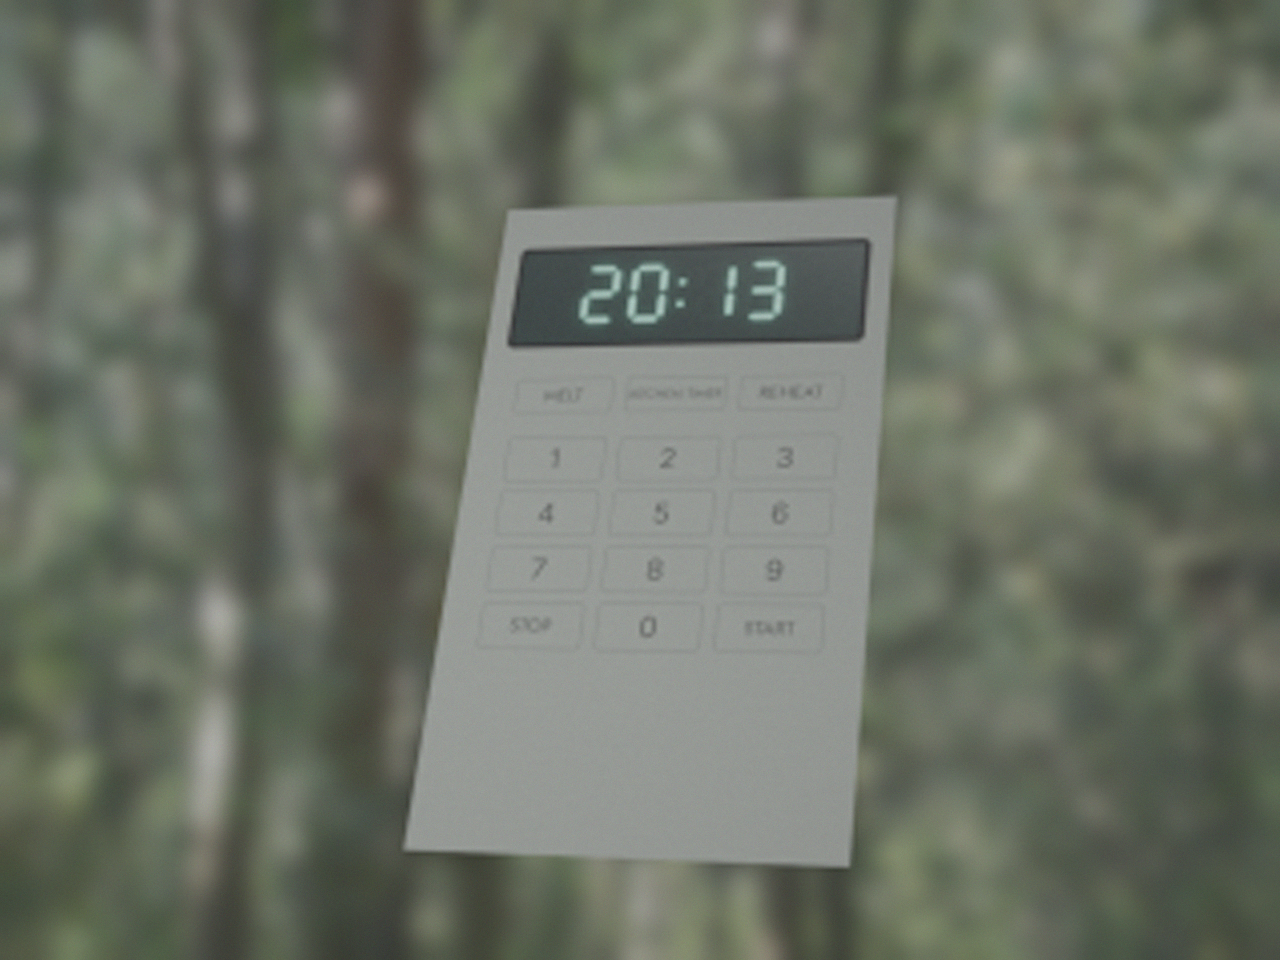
20:13
